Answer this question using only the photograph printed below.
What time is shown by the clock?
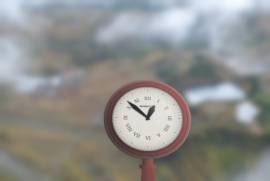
12:52
